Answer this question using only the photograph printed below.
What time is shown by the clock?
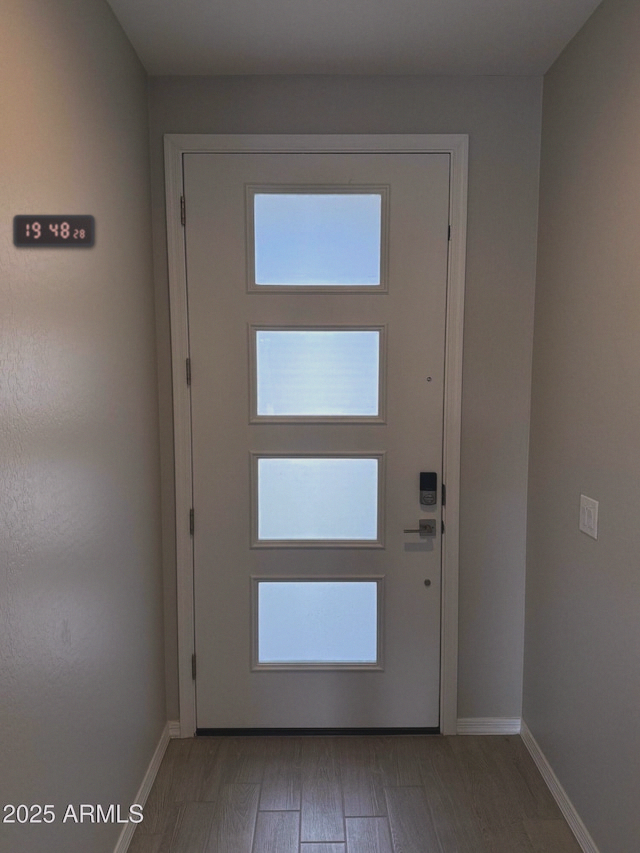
19:48
